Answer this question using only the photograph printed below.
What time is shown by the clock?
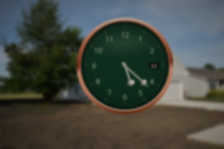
5:22
